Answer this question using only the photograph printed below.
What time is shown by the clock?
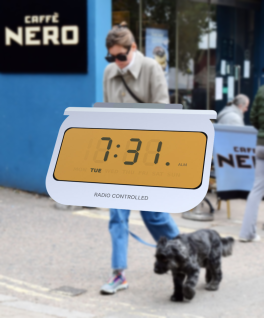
7:31
